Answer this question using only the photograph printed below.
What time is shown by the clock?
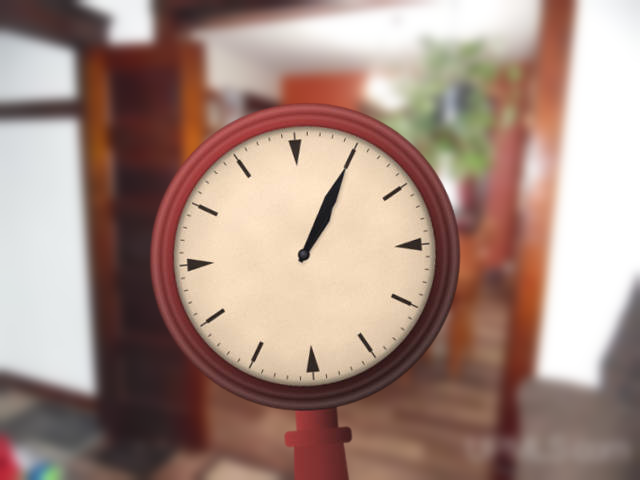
1:05
